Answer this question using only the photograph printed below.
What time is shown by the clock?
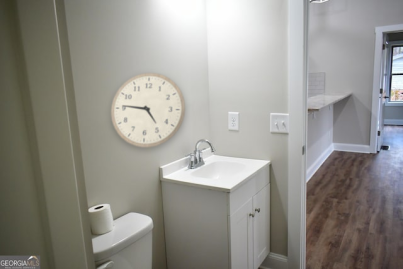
4:46
